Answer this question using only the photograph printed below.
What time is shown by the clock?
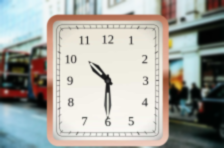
10:30
